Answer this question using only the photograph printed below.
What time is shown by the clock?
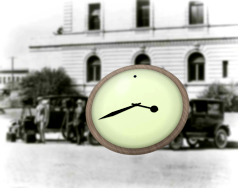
3:42
